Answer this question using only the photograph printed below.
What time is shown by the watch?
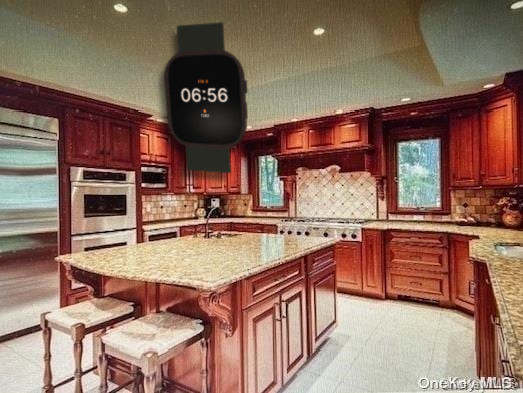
6:56
